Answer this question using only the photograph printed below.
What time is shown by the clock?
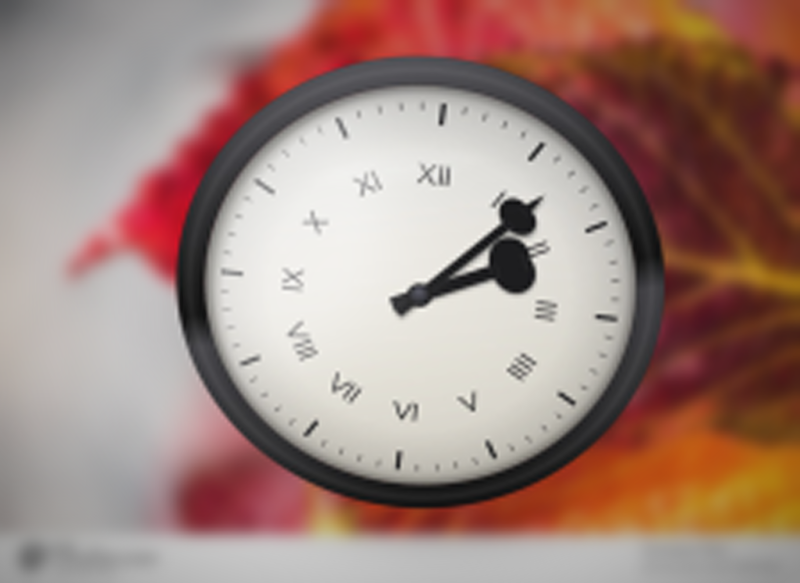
2:07
